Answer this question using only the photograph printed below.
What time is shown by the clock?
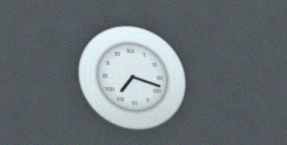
7:18
